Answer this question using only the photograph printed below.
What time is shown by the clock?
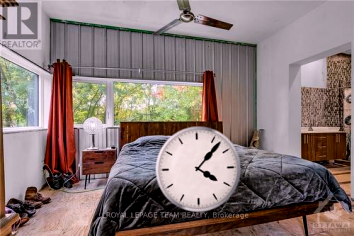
4:07
